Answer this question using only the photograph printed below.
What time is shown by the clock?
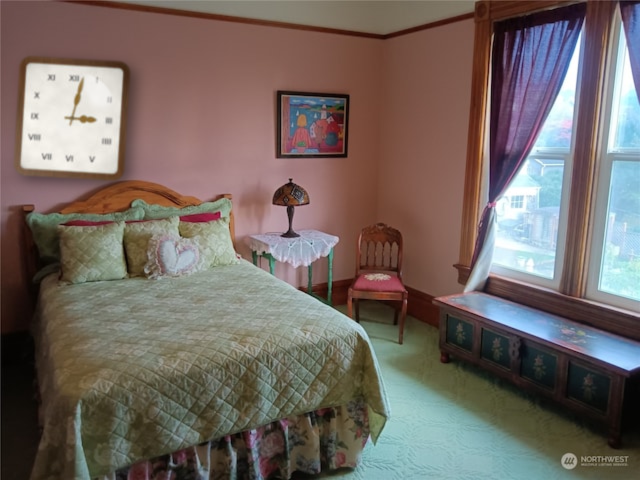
3:02
